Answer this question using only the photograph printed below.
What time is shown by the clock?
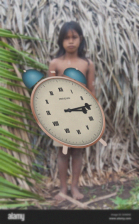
3:14
